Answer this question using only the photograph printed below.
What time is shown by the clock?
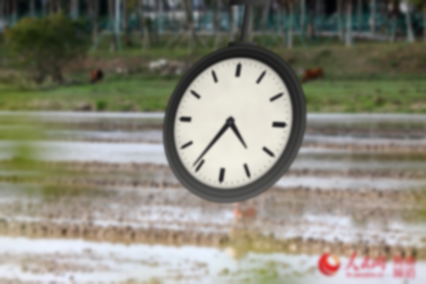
4:36
